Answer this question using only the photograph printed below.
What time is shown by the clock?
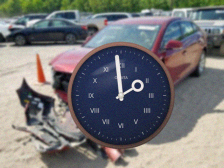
1:59
